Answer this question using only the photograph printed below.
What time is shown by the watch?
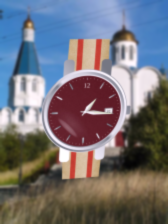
1:16
